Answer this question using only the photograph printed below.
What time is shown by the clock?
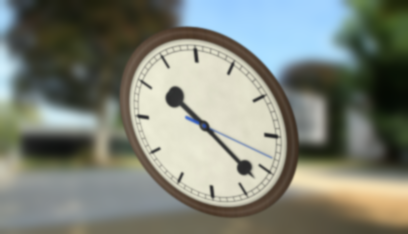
10:22:18
